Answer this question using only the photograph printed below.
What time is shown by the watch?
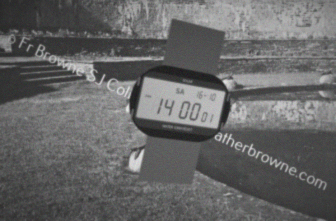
14:00:01
